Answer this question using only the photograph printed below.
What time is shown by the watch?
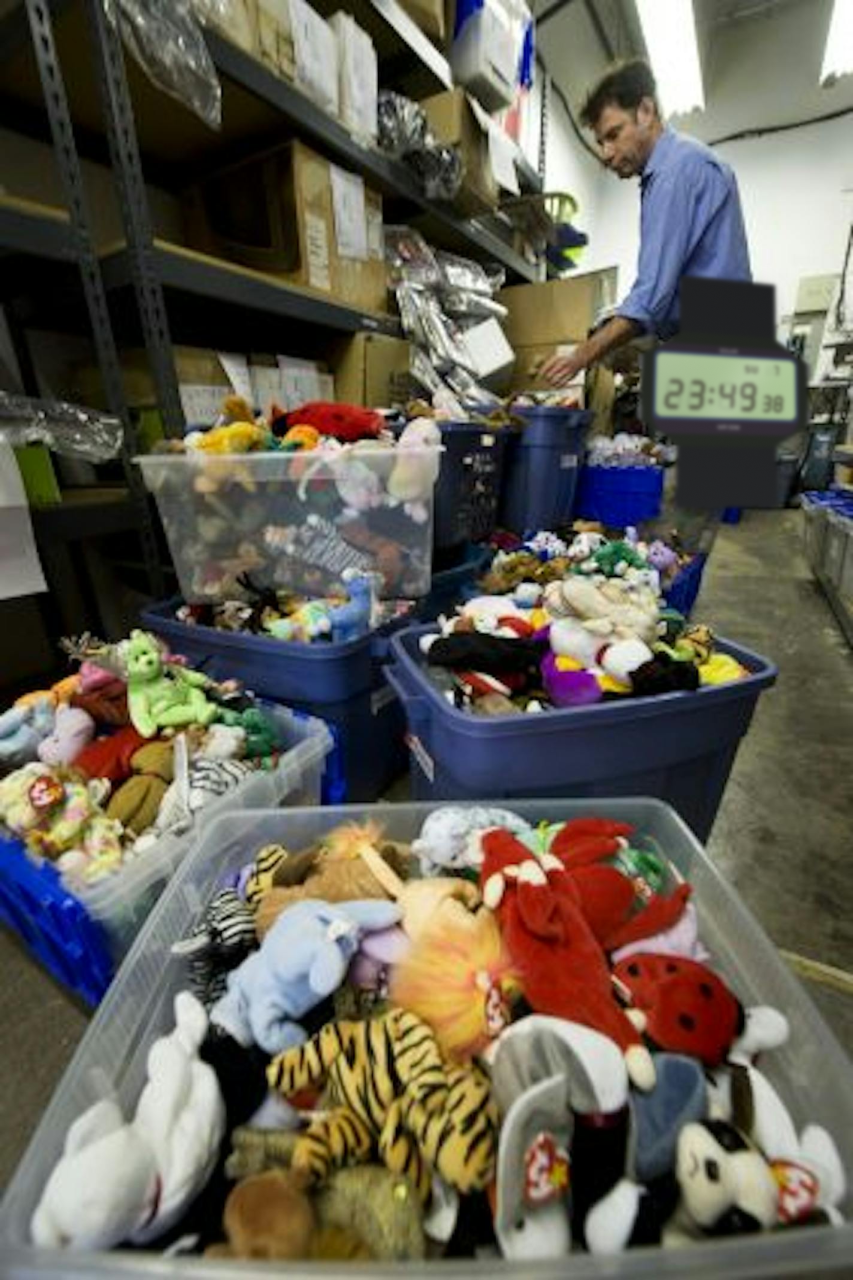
23:49:38
